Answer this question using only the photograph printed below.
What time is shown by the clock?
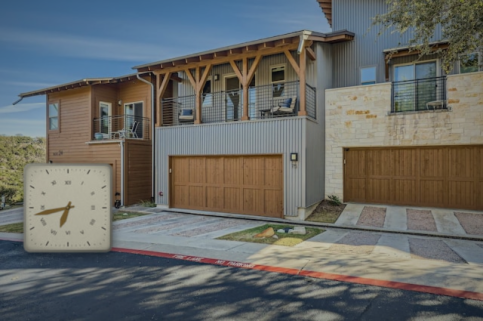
6:43
